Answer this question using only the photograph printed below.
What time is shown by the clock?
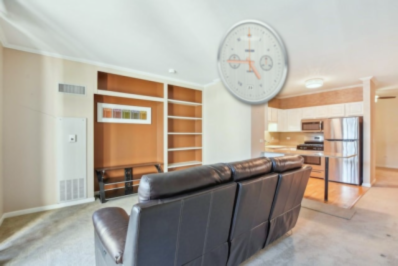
4:45
